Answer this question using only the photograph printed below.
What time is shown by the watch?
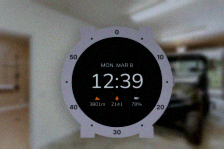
12:39
